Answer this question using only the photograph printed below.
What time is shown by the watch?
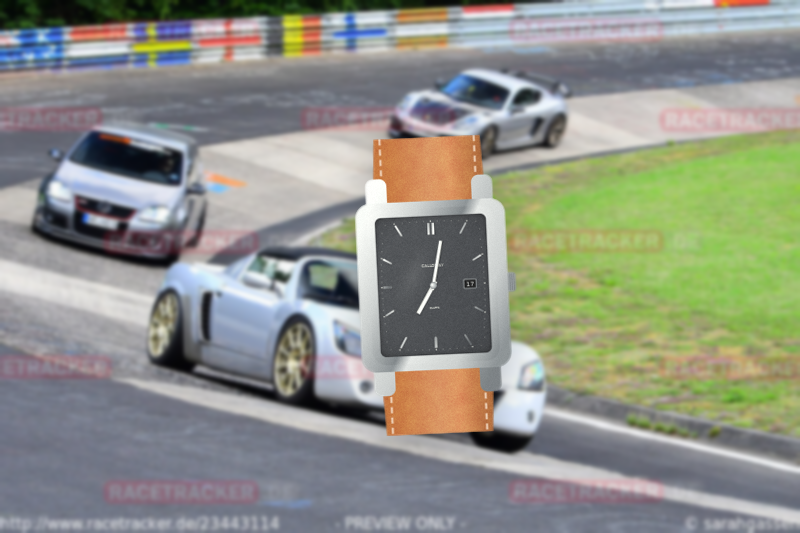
7:02
